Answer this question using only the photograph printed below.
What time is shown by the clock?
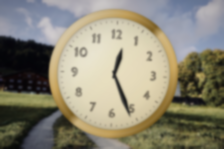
12:26
